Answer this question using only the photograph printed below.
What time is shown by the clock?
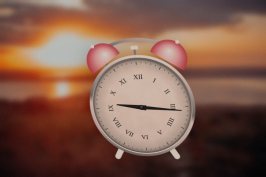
9:16
